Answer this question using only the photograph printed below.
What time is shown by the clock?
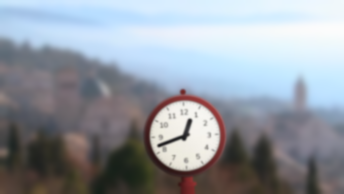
12:42
